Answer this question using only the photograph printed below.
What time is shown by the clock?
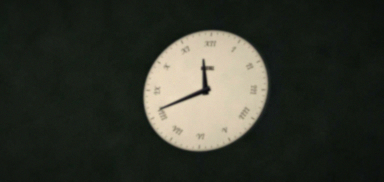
11:41
